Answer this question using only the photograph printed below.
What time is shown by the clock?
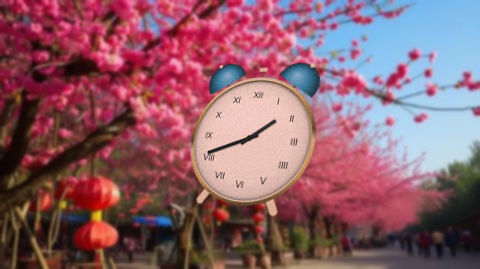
1:41
